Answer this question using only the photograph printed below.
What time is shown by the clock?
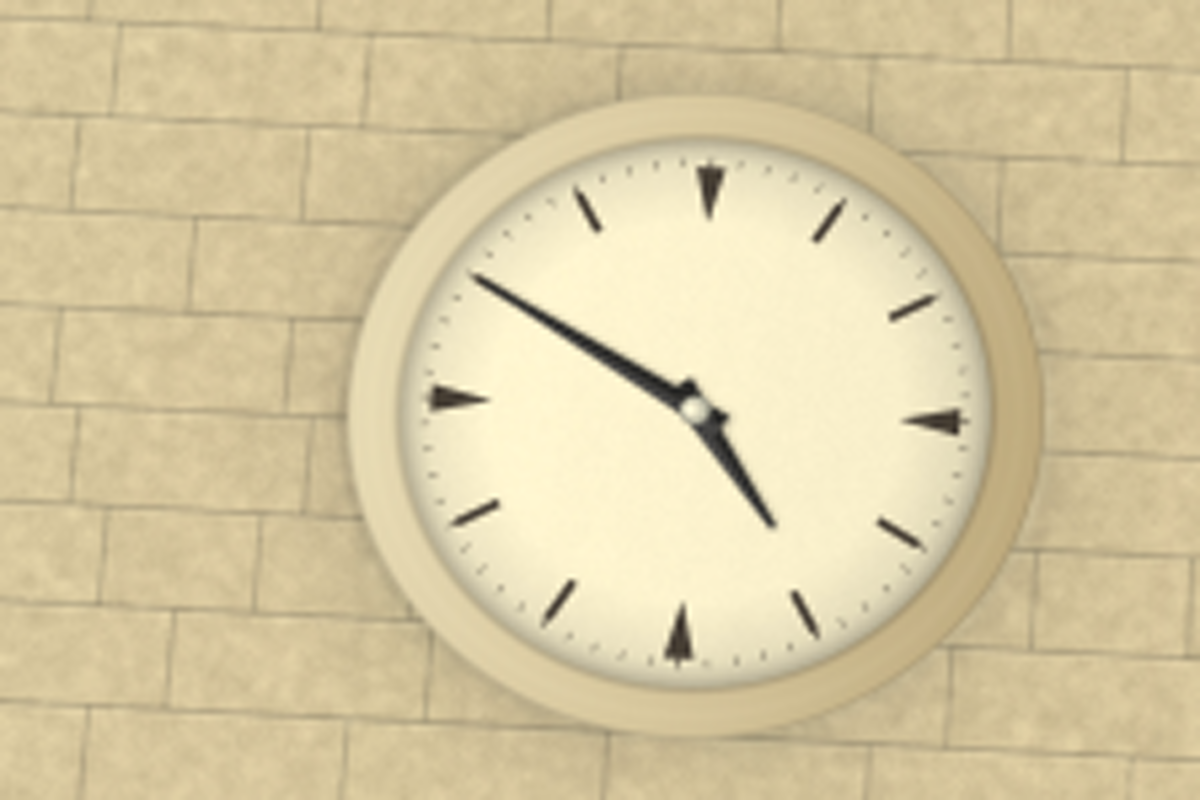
4:50
